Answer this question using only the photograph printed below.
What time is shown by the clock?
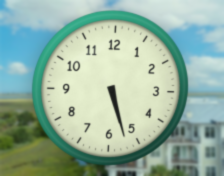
5:27
